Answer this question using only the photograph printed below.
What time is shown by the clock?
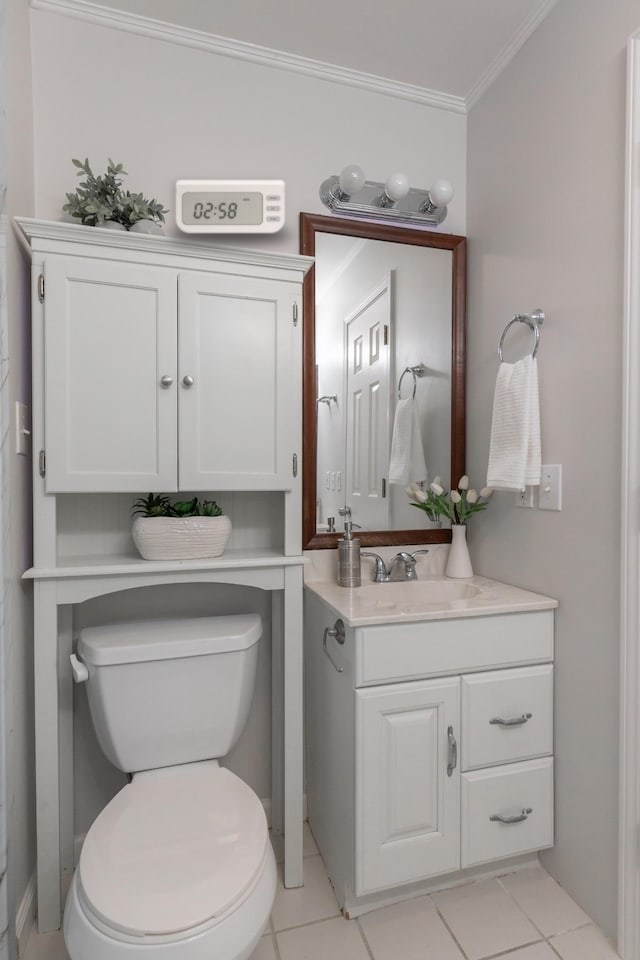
2:58
